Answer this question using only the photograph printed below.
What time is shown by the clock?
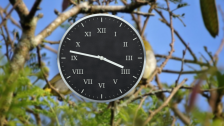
3:47
